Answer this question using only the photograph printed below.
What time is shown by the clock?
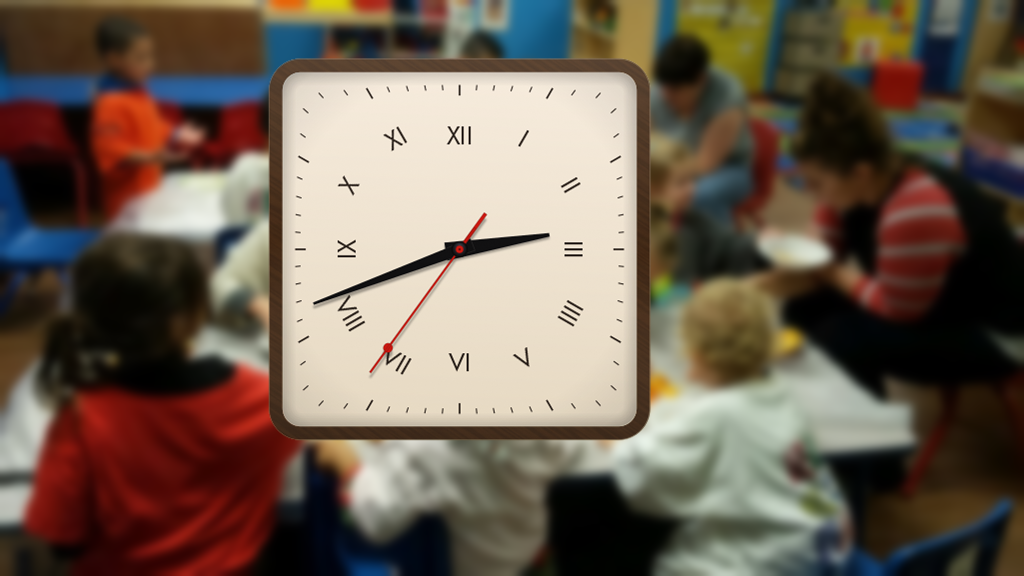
2:41:36
